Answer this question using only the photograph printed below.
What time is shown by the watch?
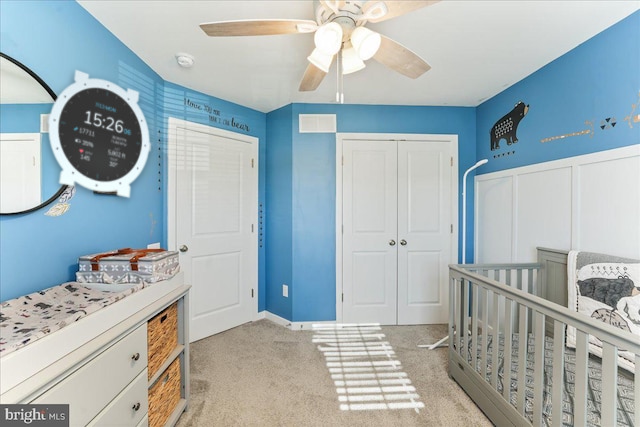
15:26
